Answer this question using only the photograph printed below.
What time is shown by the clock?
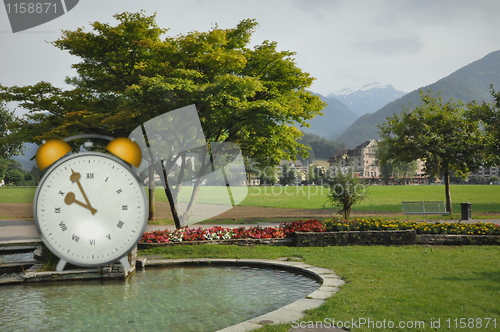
9:56
